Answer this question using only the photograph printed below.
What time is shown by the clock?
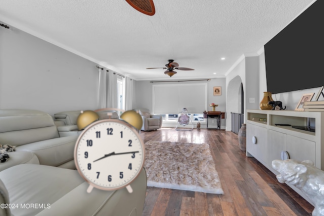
8:14
